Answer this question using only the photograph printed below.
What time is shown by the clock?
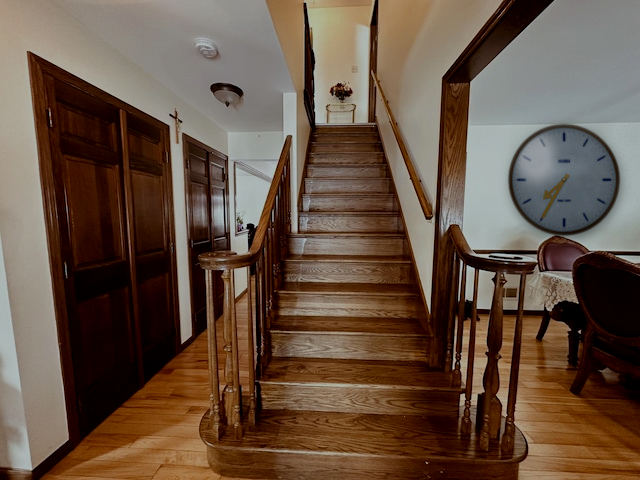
7:35
